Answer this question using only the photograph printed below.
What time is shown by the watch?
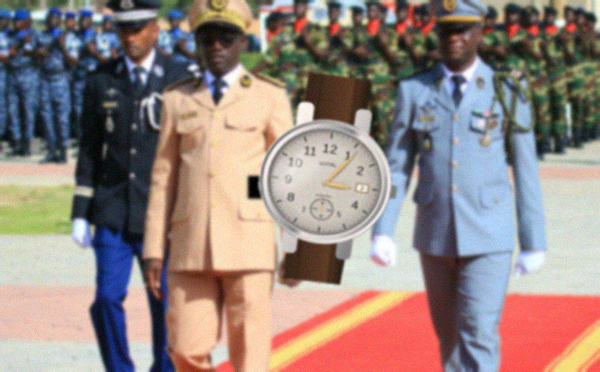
3:06
